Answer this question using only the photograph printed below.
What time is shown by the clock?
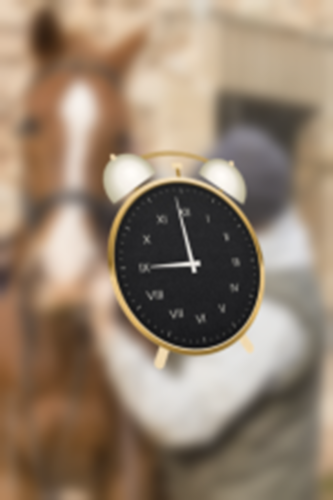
8:59
